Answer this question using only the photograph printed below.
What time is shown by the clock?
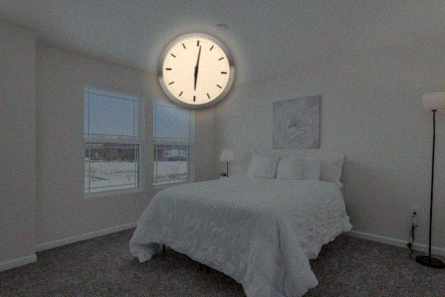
6:01
